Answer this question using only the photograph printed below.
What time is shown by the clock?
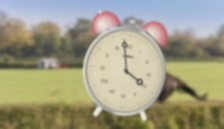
3:58
